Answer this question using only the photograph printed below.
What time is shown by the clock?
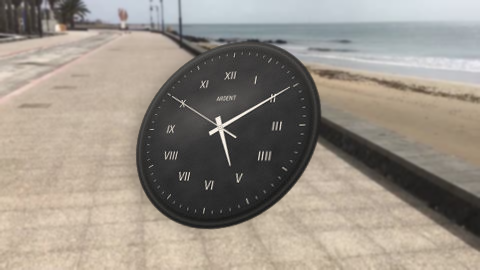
5:09:50
